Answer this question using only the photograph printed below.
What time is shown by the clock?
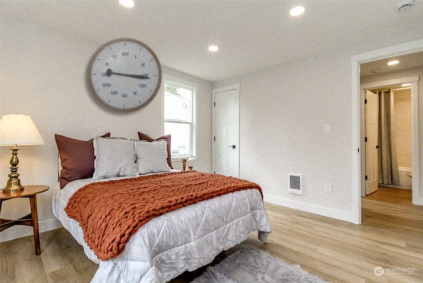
9:16
